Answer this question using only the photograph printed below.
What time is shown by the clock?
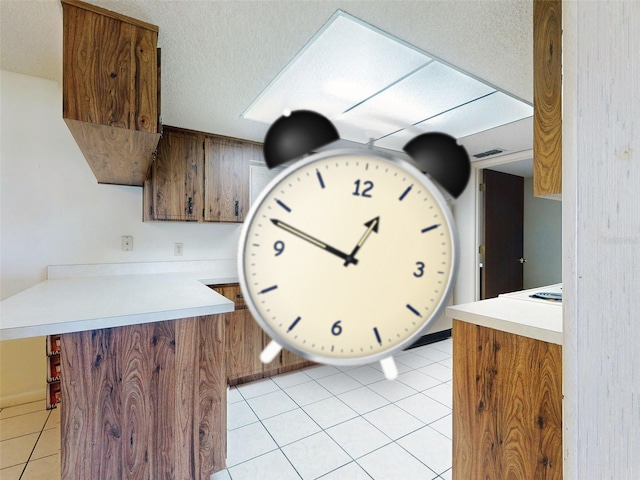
12:48
